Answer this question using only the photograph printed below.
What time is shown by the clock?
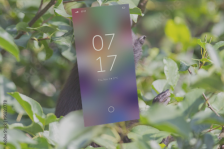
7:17
